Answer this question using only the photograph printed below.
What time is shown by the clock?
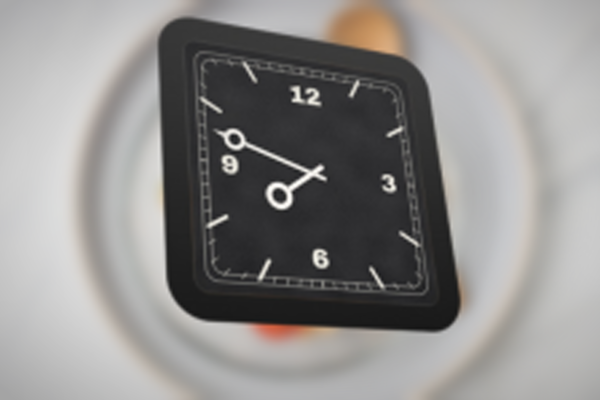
7:48
